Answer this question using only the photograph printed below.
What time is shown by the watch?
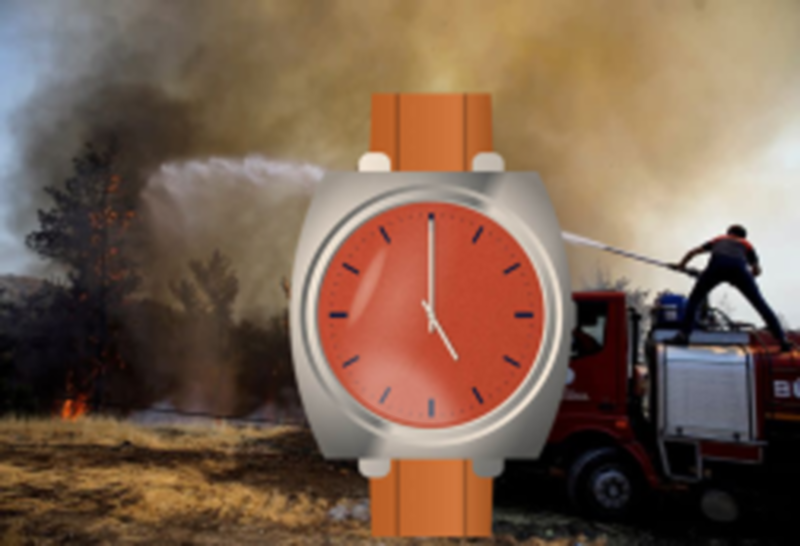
5:00
